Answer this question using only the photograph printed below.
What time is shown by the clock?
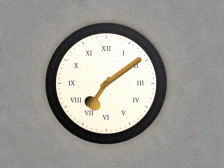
7:09
